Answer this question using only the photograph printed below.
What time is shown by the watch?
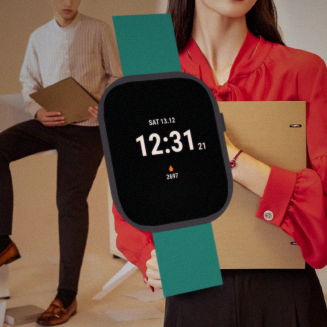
12:31:21
